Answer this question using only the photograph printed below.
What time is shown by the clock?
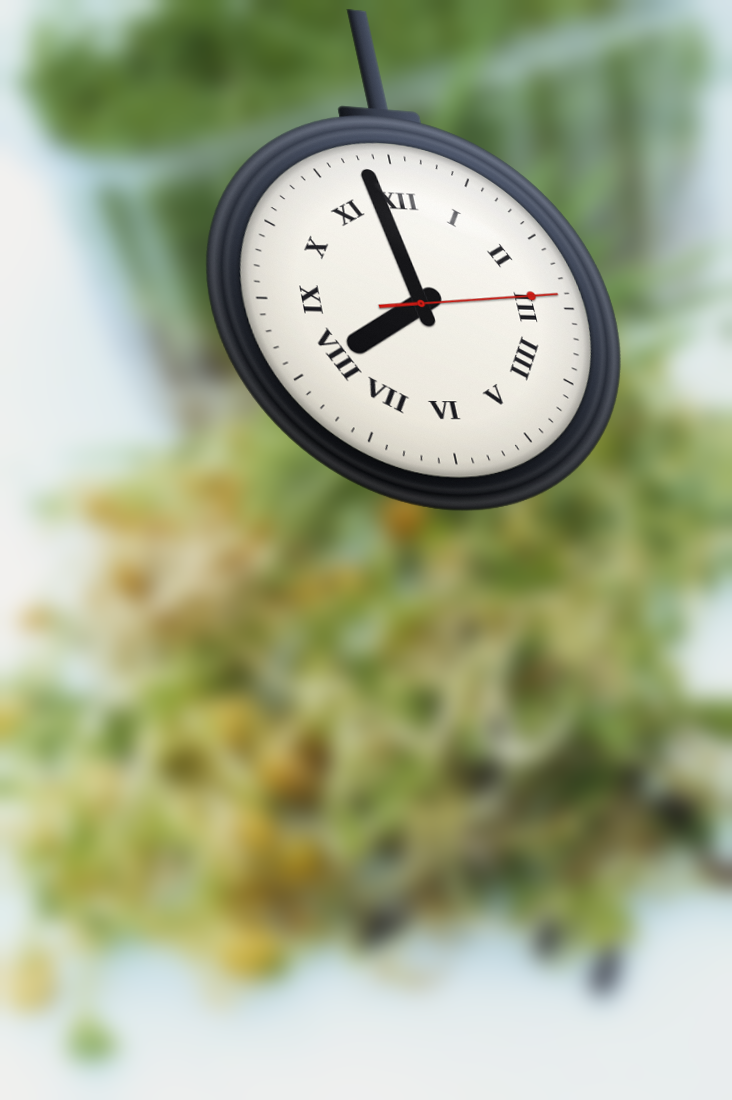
7:58:14
